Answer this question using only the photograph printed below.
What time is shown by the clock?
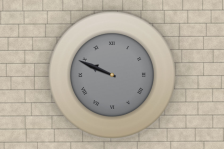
9:49
